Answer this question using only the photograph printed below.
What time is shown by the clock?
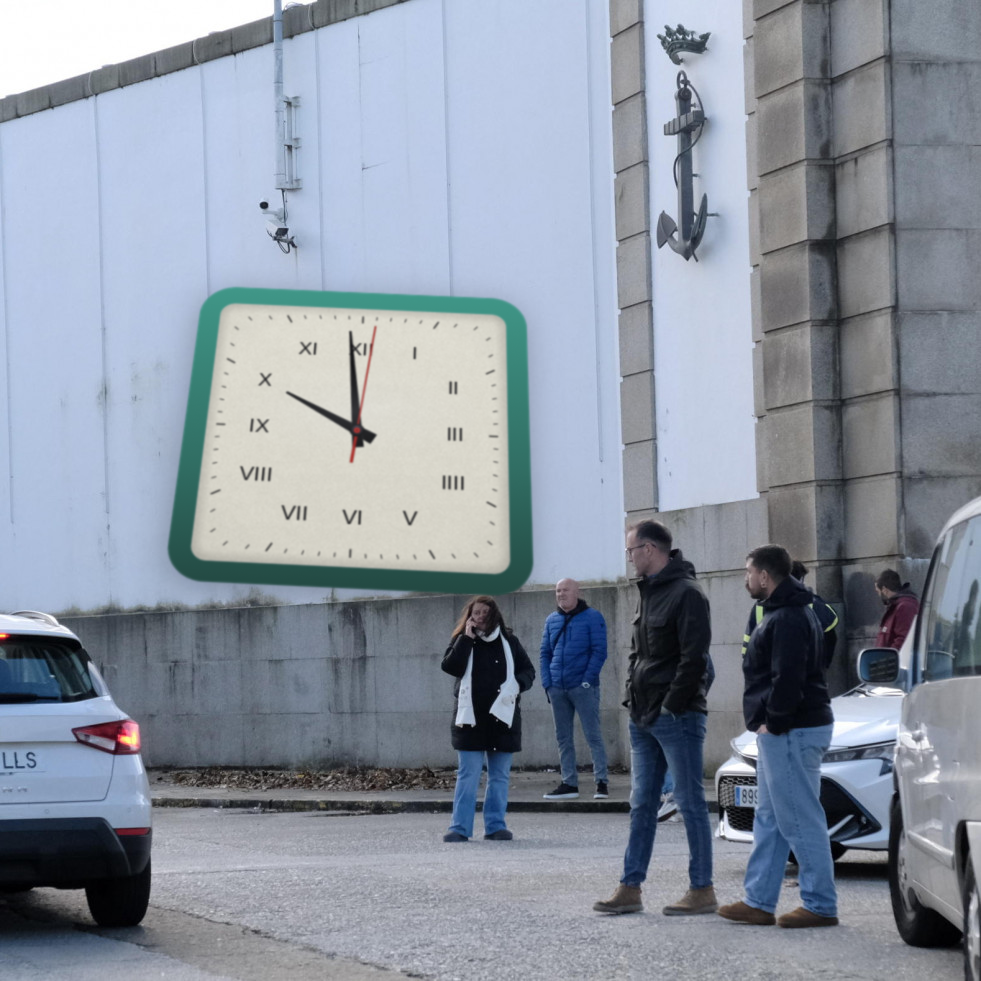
9:59:01
